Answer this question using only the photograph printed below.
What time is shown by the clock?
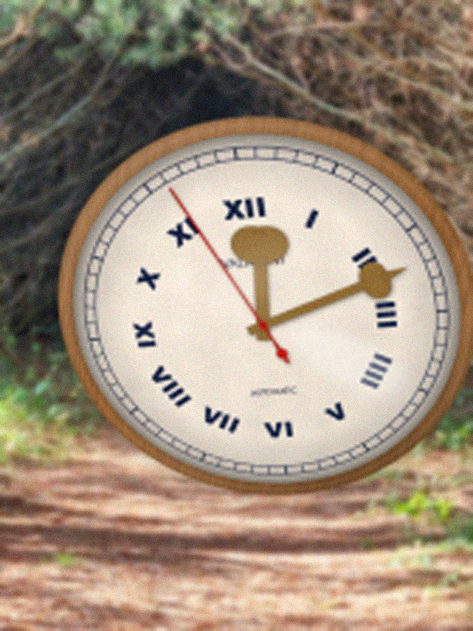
12:11:56
